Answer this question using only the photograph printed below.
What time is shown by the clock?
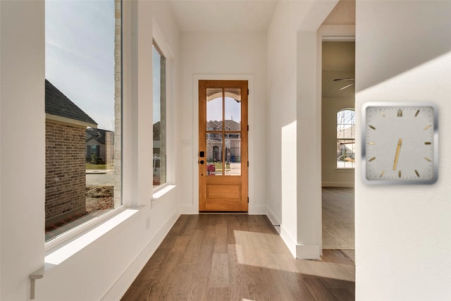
6:32
